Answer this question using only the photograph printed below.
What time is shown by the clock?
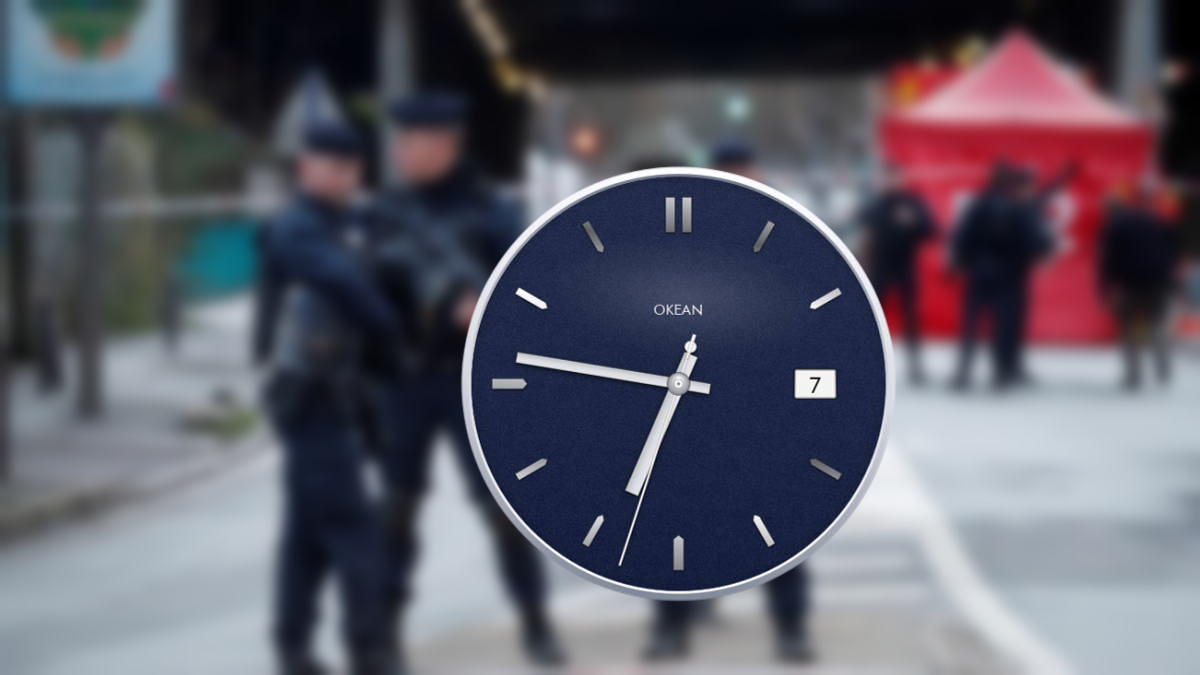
6:46:33
